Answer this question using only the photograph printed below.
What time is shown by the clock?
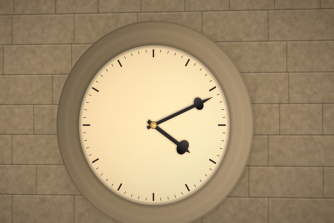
4:11
